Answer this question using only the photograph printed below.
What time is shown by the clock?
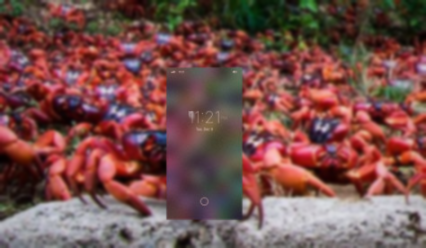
11:21
